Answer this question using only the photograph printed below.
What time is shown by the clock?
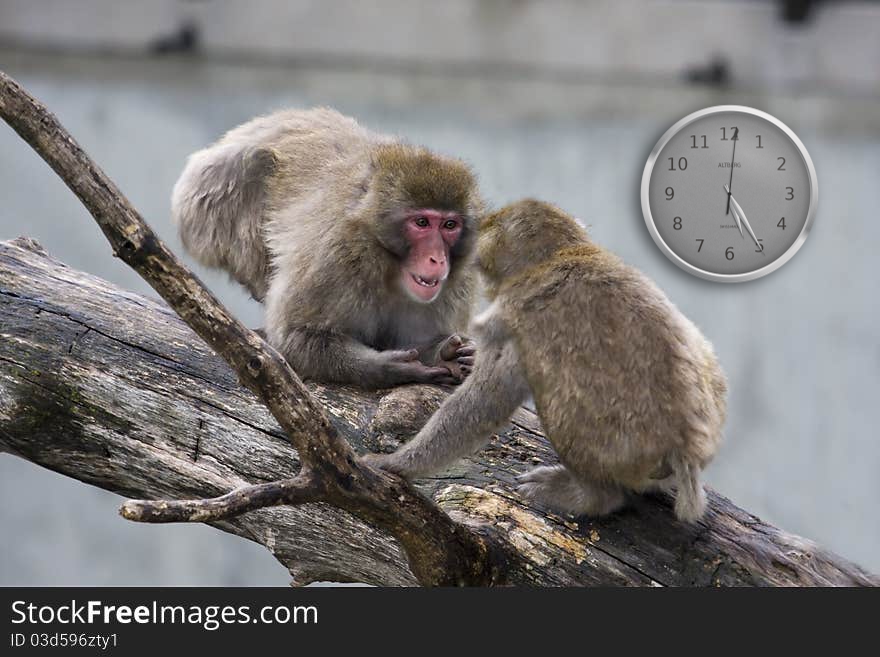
5:25:01
